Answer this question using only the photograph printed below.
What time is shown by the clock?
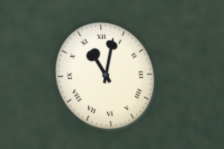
11:03
